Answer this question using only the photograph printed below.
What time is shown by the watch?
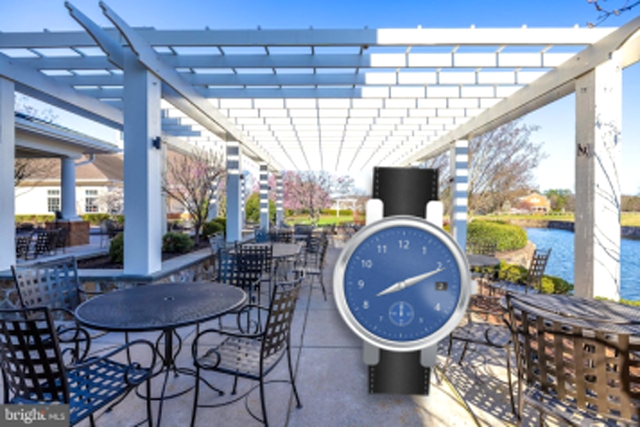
8:11
